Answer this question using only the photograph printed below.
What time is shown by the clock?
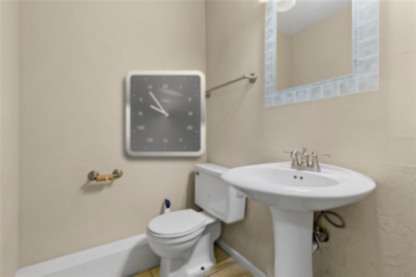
9:54
